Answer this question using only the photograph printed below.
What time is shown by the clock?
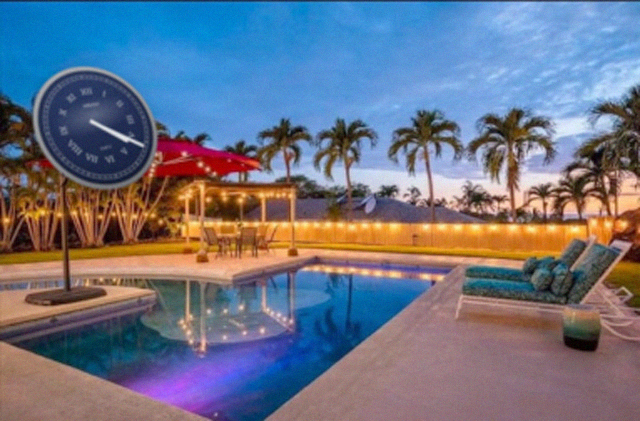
4:21
